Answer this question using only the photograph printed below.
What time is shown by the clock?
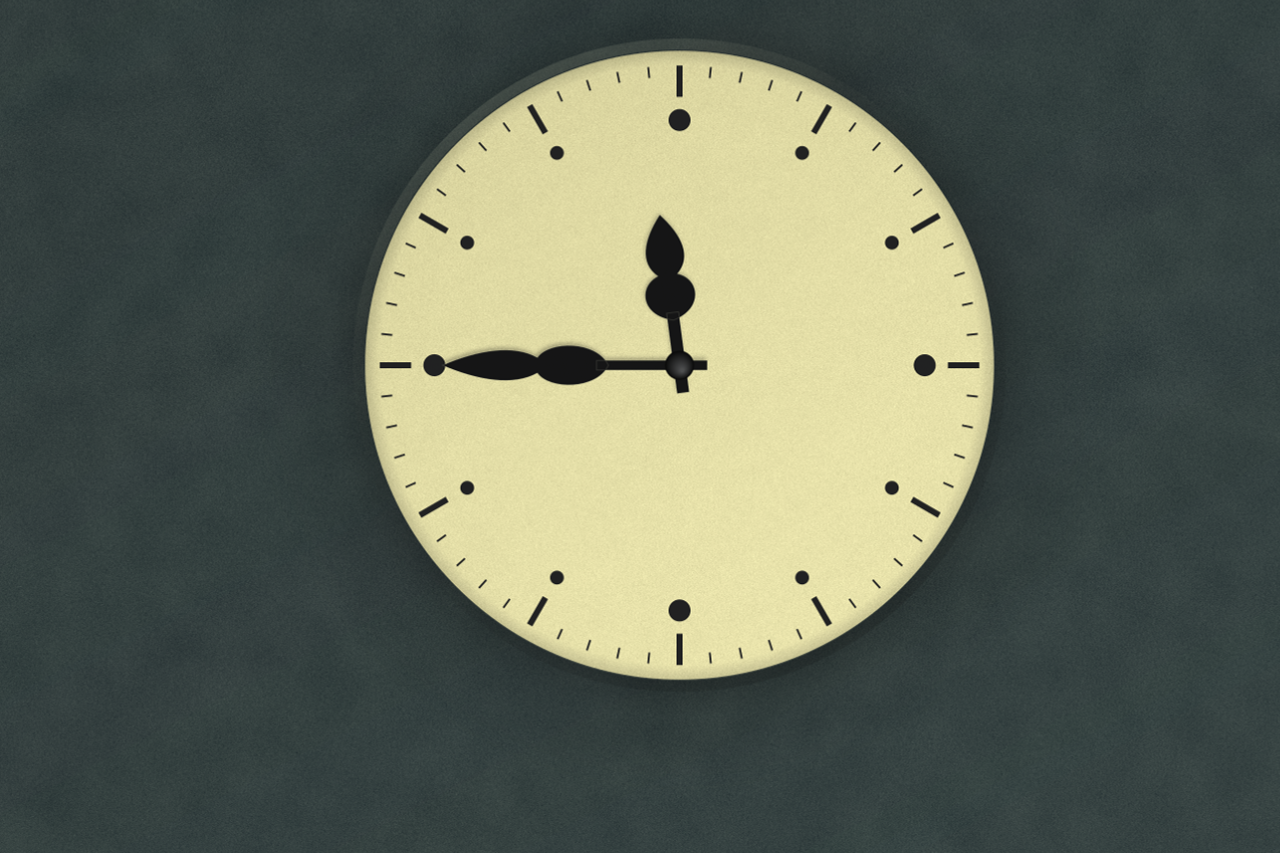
11:45
